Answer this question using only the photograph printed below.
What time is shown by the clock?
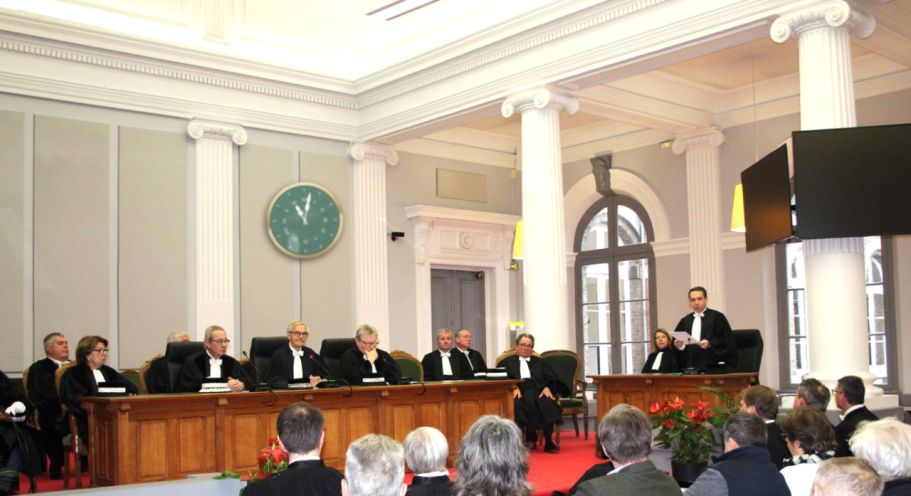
11:02
